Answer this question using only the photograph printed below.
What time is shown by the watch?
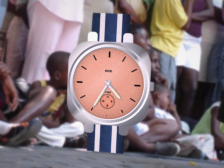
4:35
